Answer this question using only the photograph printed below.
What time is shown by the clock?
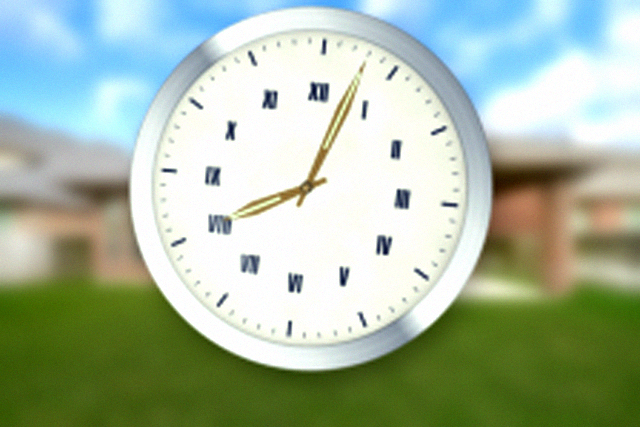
8:03
